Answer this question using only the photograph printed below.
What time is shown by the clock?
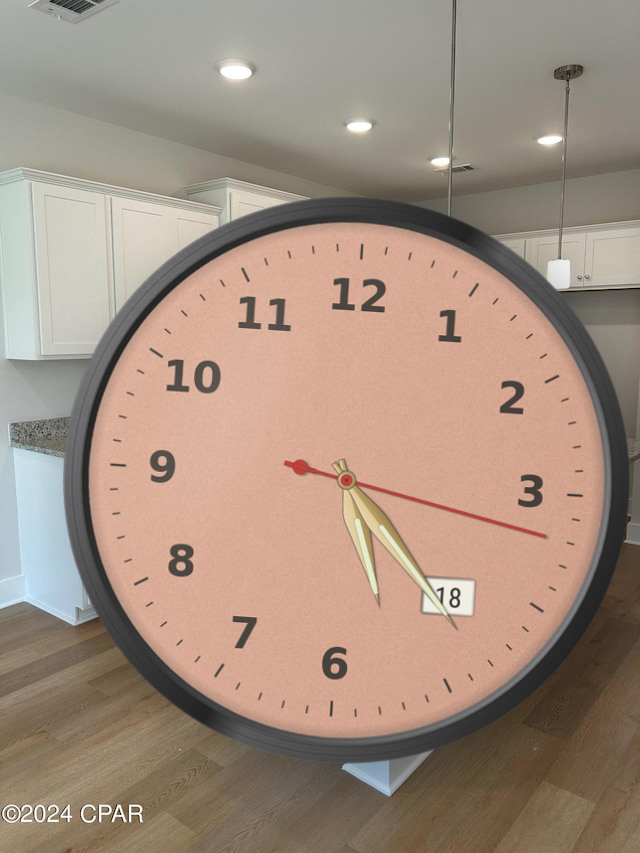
5:23:17
